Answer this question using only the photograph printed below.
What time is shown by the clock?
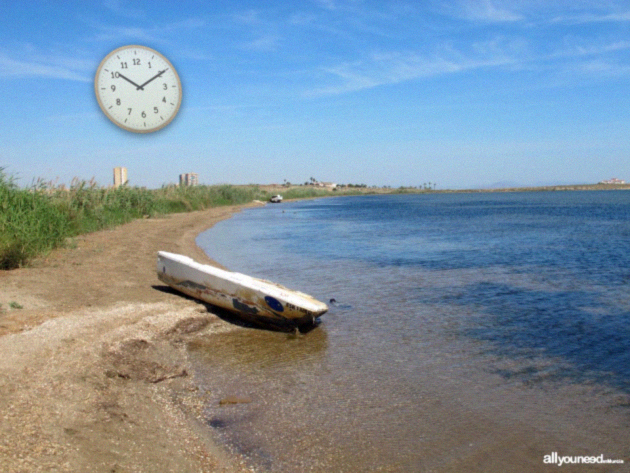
10:10
